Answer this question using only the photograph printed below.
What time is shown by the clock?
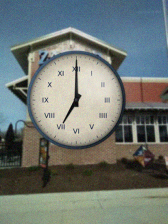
7:00
